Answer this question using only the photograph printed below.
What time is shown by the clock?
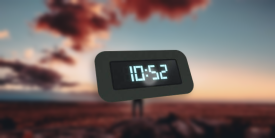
10:52
